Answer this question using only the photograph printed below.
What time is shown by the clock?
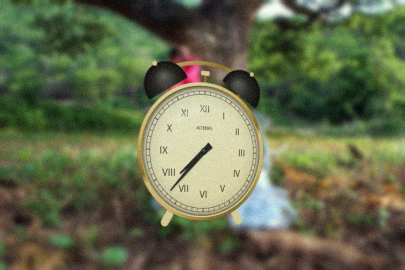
7:37
